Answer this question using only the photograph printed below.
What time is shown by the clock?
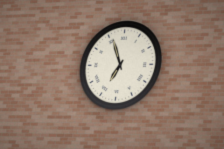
6:56
